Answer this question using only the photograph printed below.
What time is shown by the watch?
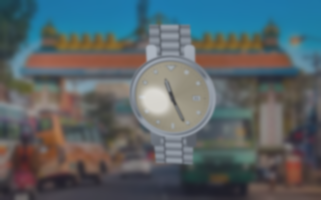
11:26
